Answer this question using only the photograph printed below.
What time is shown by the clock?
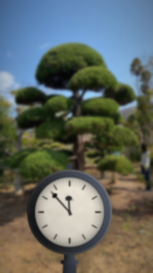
11:53
